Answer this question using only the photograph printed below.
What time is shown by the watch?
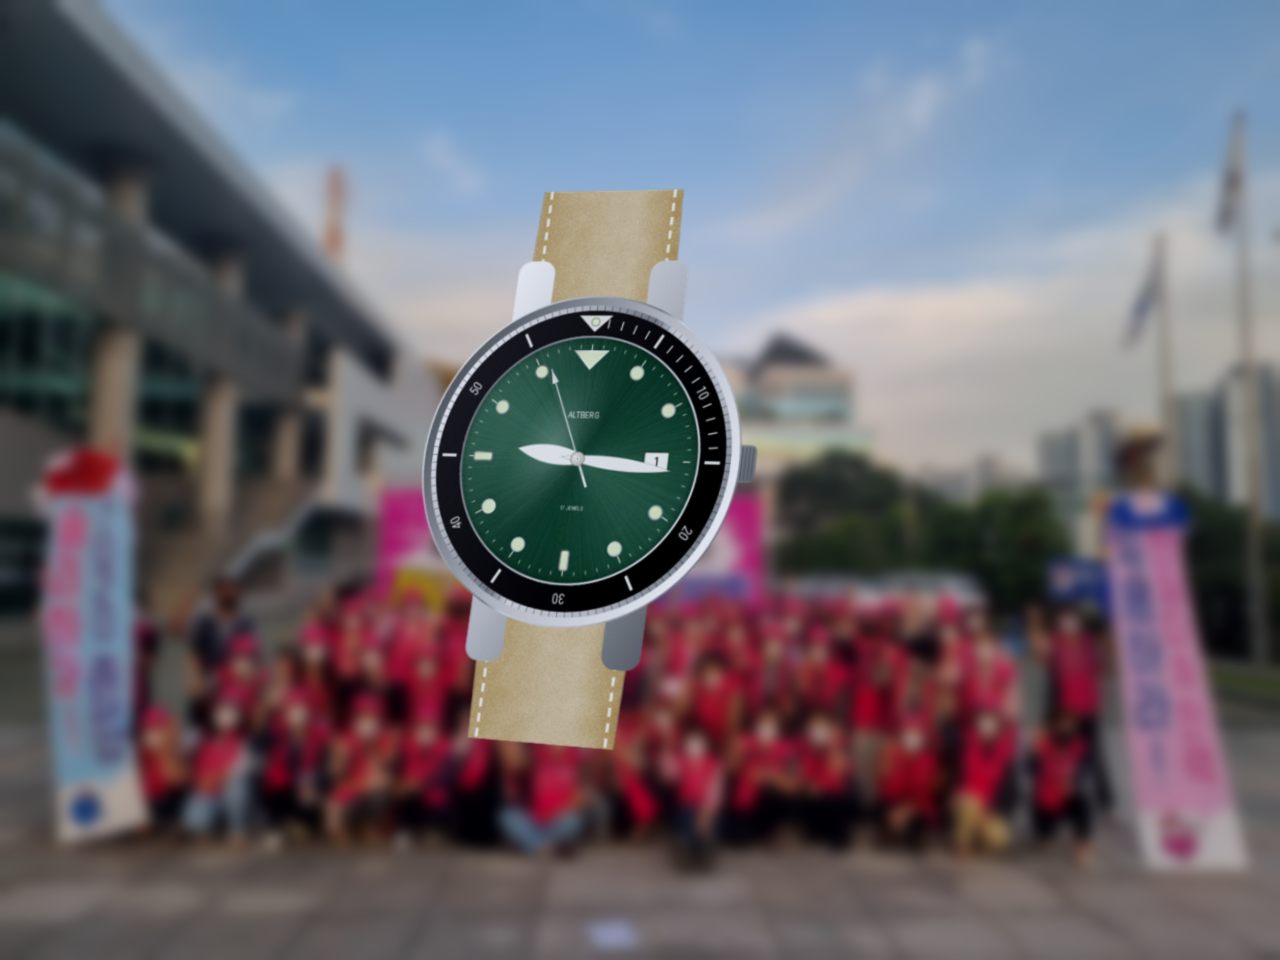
9:15:56
